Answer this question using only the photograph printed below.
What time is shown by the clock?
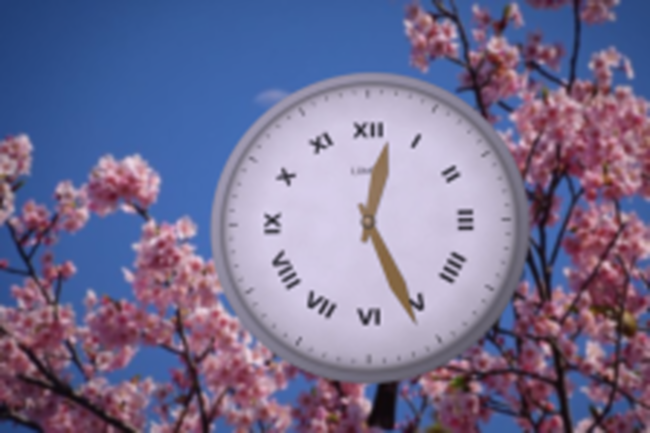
12:26
